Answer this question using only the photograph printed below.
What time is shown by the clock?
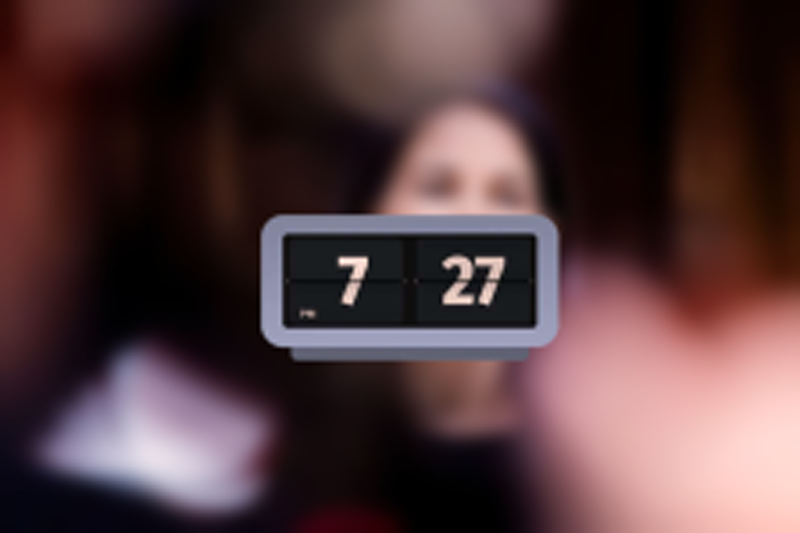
7:27
